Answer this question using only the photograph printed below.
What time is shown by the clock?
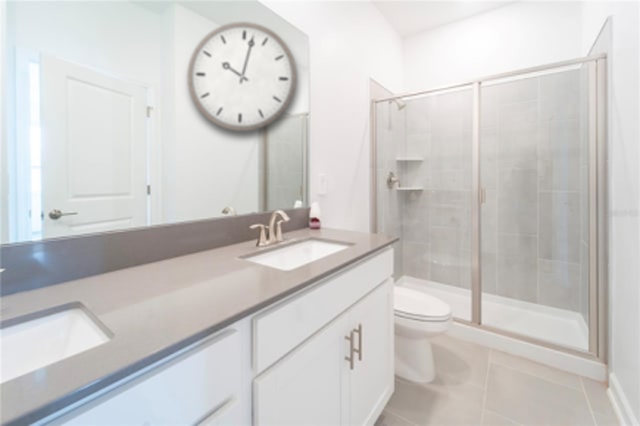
10:02
